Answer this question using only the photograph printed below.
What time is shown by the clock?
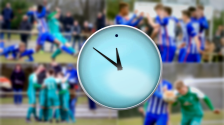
11:52
